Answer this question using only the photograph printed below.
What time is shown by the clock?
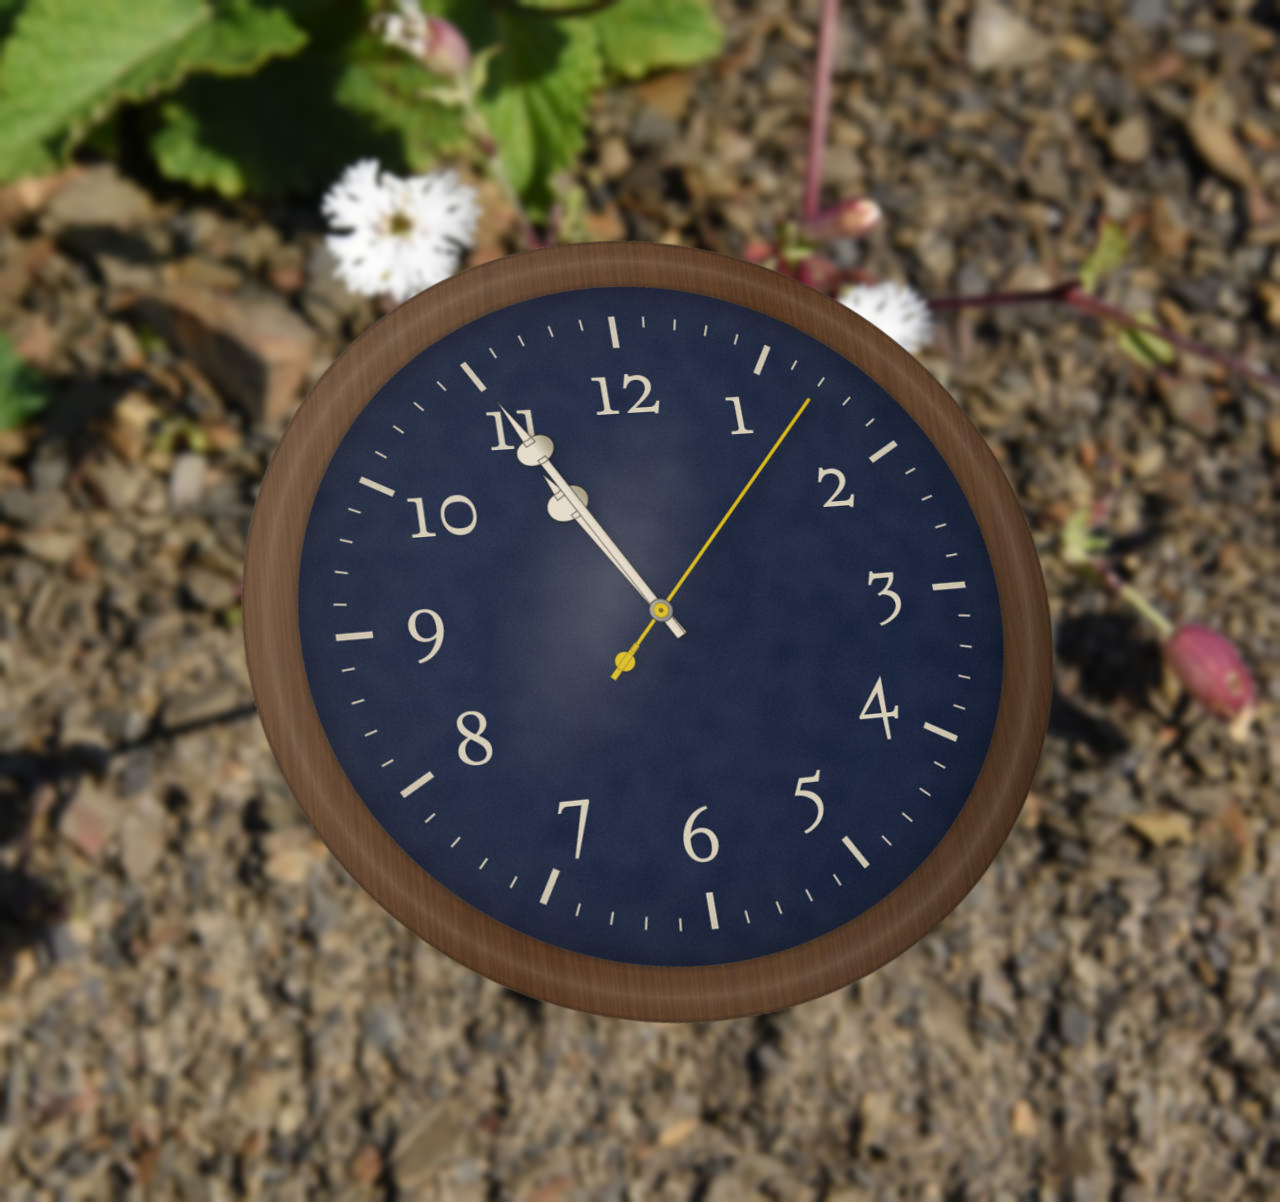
10:55:07
